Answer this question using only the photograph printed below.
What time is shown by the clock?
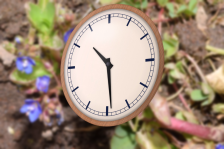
10:29
